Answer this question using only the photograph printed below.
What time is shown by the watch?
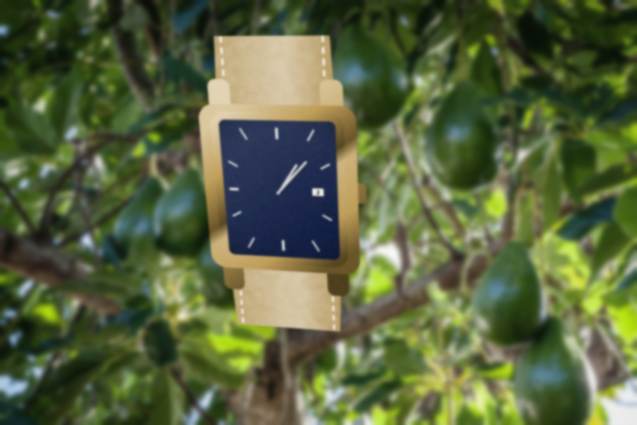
1:07
